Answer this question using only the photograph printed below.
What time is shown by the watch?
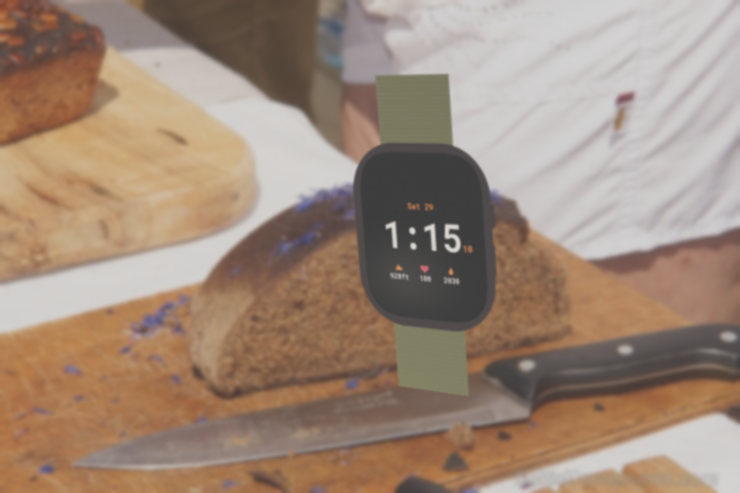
1:15
